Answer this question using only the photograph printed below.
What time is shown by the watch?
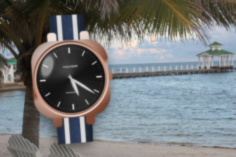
5:21
